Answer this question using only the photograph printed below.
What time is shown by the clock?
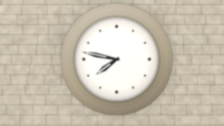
7:47
